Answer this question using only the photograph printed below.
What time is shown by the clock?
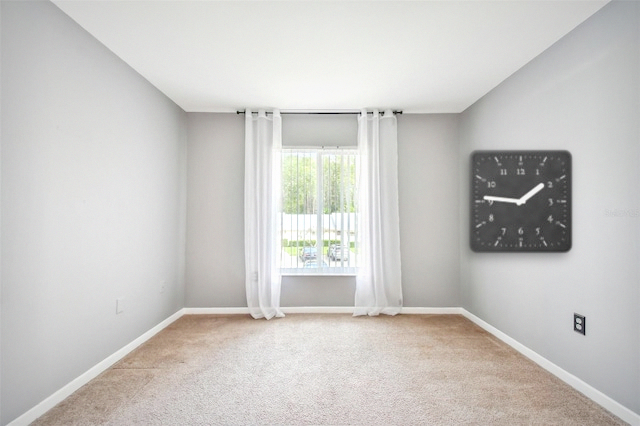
1:46
